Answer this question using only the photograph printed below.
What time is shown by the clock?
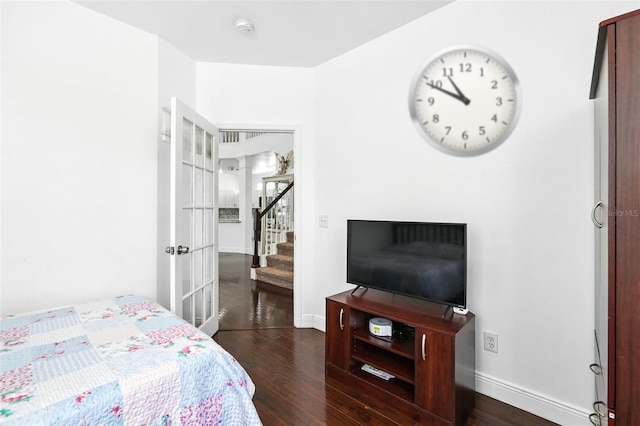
10:49
